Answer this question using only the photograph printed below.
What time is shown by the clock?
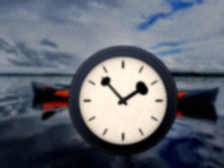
1:53
